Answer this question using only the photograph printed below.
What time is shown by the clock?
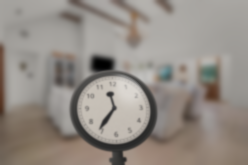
11:36
